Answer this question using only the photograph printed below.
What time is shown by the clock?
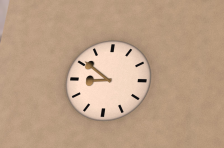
8:51
